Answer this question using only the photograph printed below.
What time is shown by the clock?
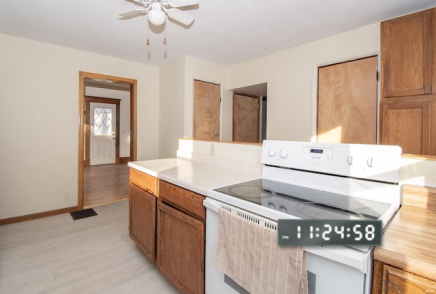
11:24:58
